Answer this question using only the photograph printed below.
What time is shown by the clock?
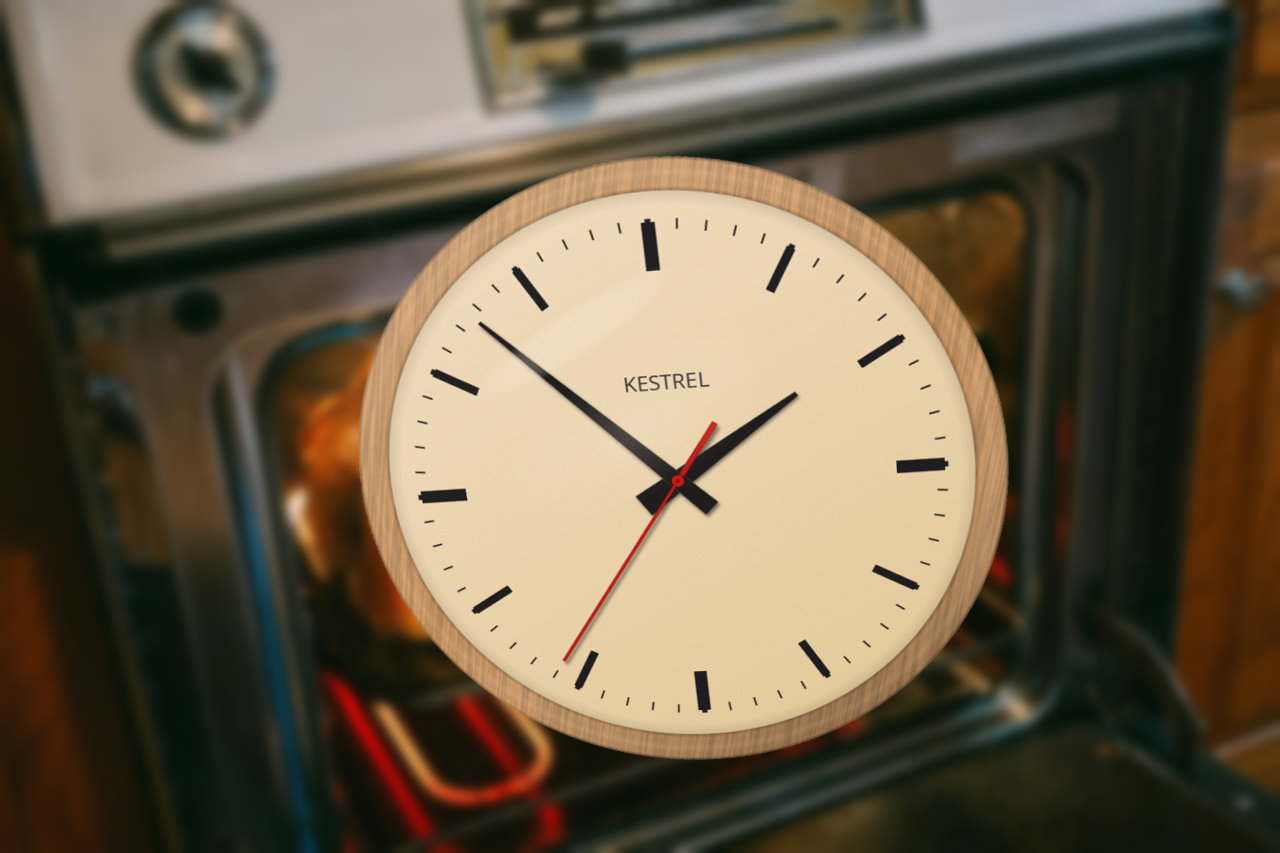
1:52:36
